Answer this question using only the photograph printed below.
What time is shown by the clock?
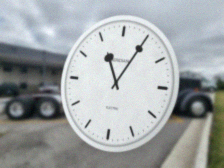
11:05
